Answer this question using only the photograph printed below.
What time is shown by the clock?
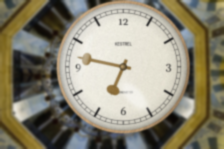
6:47
